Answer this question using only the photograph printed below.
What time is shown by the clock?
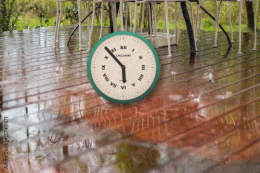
5:53
